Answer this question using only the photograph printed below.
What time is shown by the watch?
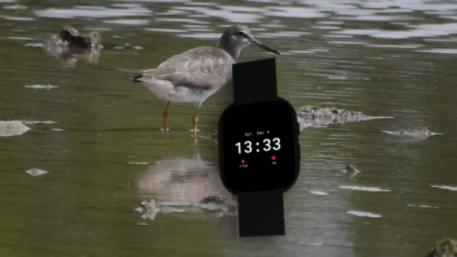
13:33
